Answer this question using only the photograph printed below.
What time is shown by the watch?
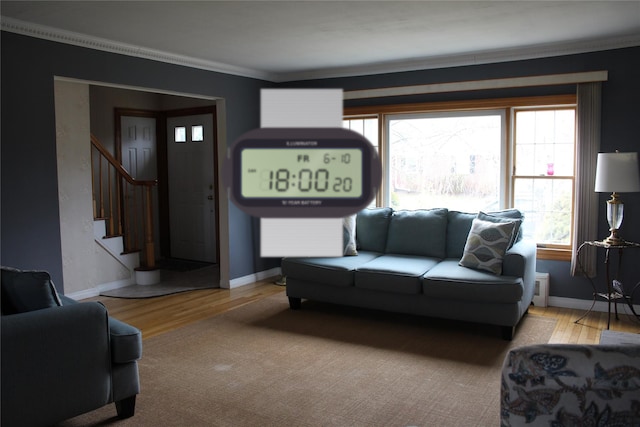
18:00:20
